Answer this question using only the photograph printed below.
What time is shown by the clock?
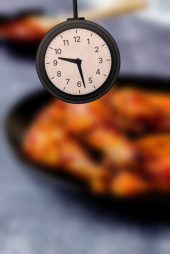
9:28
